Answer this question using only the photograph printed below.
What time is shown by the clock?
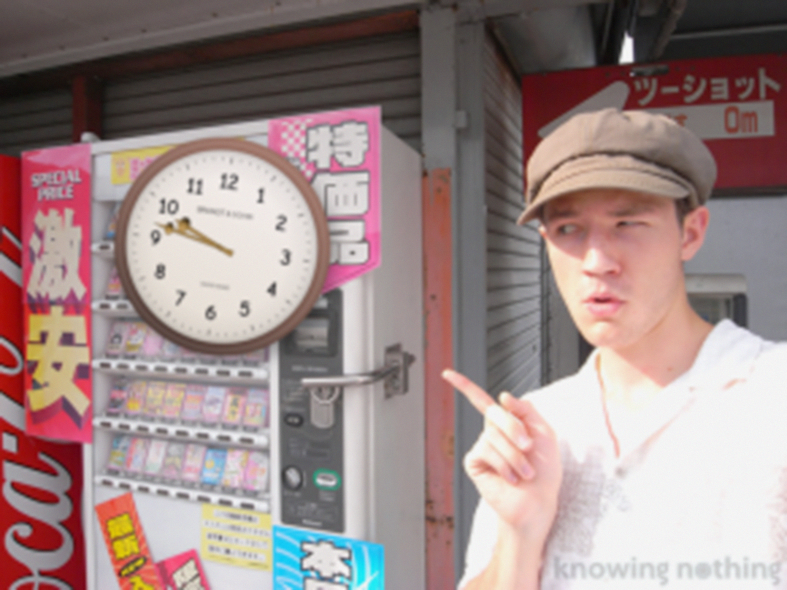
9:47
